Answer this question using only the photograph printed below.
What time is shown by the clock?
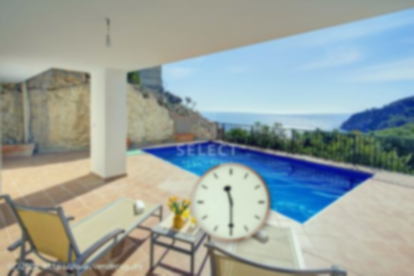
11:30
